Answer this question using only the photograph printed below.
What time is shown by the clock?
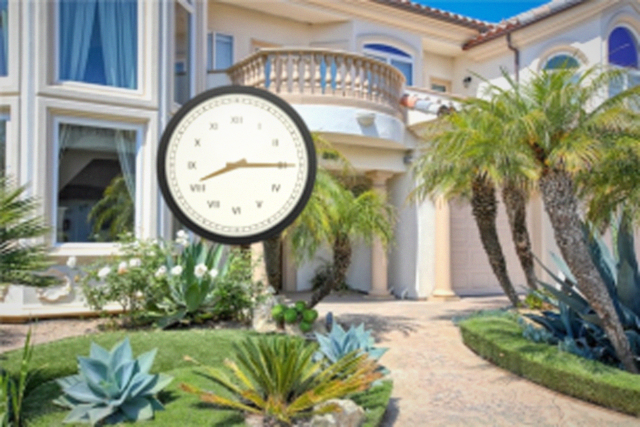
8:15
